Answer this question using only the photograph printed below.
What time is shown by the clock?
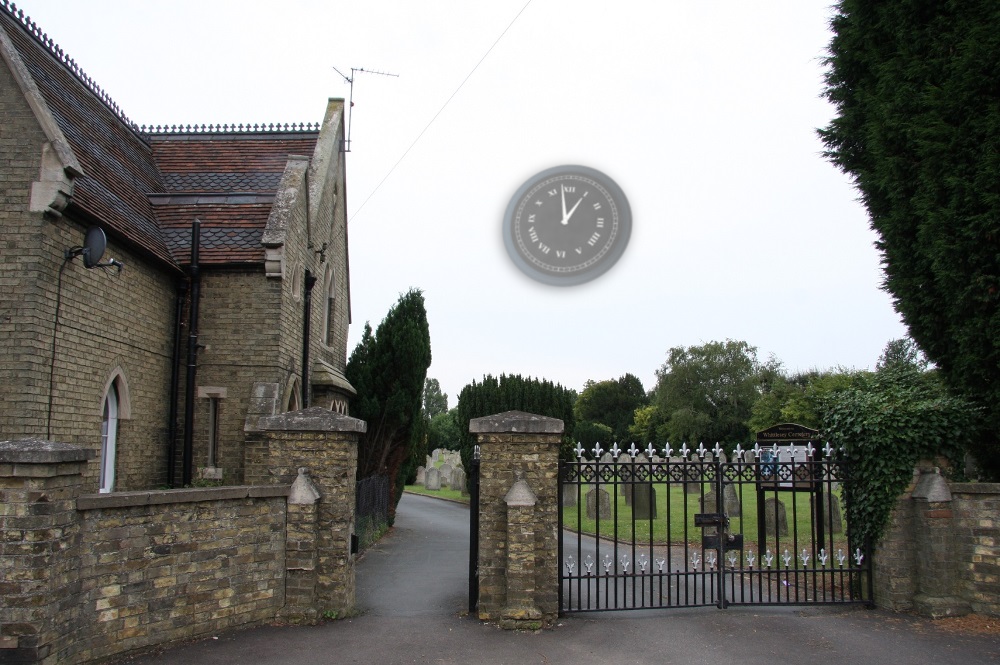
12:58
